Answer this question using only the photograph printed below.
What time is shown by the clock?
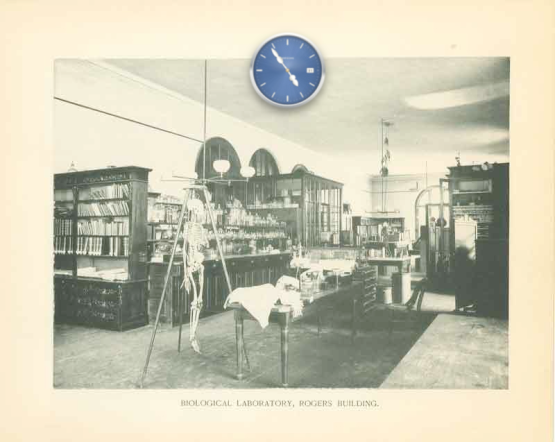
4:54
